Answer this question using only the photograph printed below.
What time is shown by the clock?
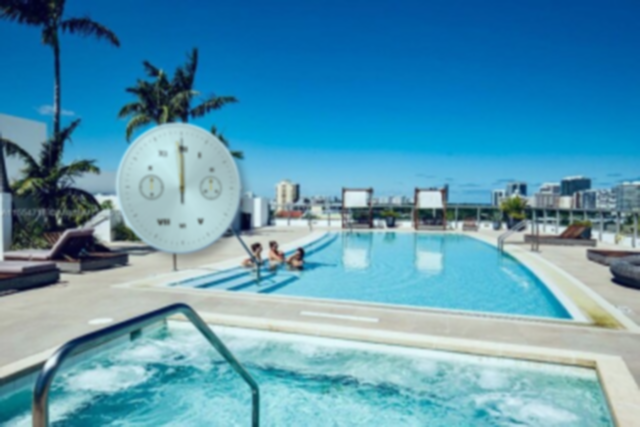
11:59
